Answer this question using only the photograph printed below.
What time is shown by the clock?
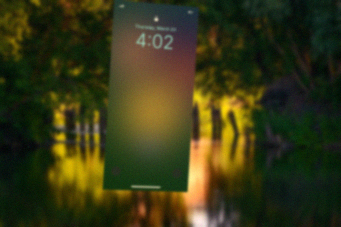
4:02
